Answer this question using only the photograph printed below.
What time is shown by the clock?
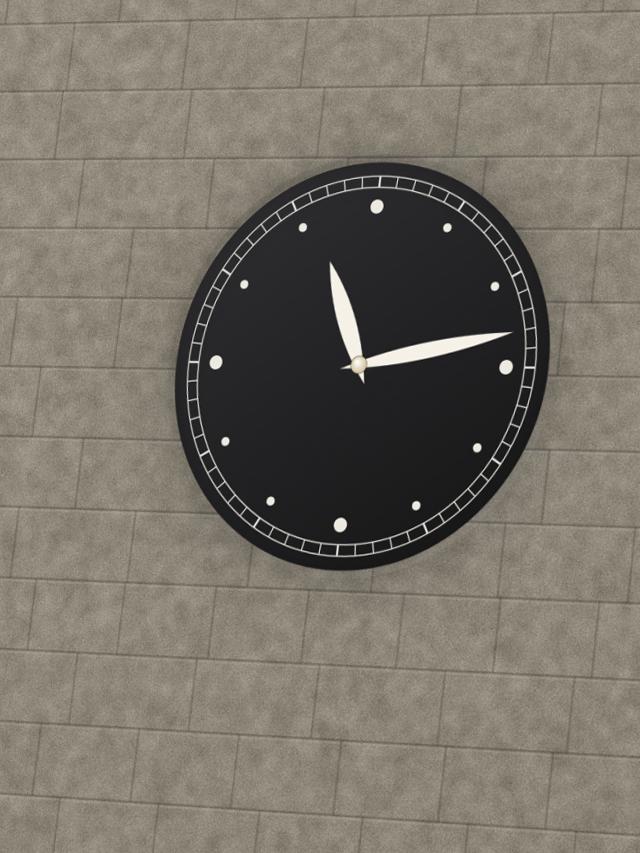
11:13
